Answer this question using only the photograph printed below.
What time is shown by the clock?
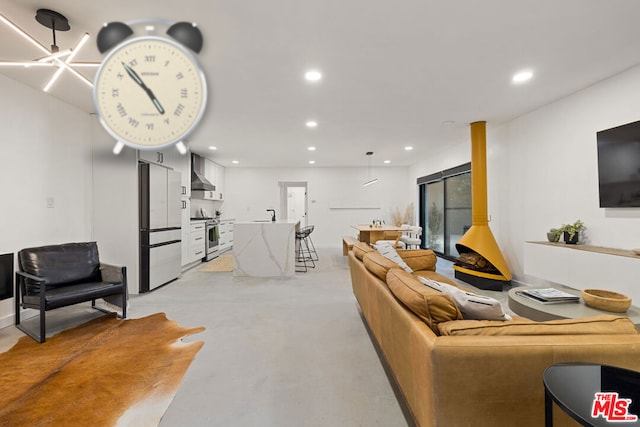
4:53
